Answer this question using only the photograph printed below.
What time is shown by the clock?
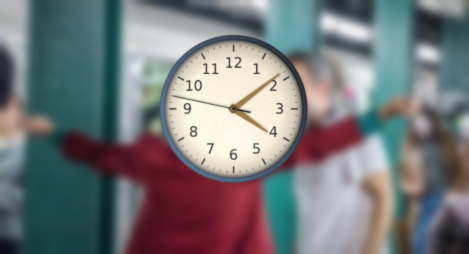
4:08:47
